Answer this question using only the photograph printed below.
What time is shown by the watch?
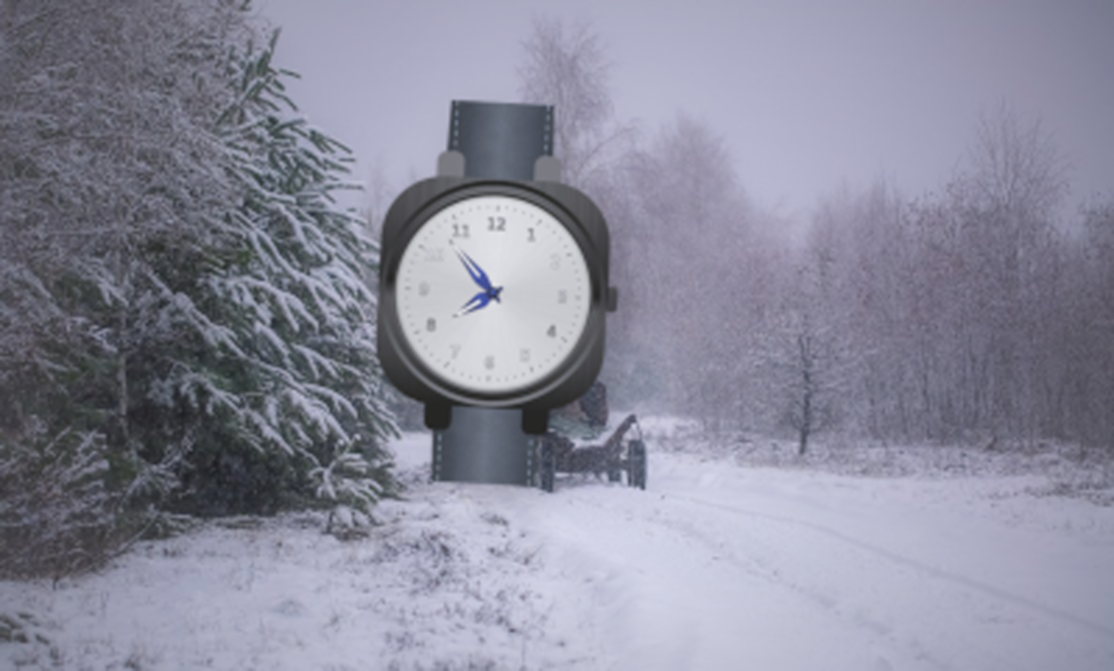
7:53
